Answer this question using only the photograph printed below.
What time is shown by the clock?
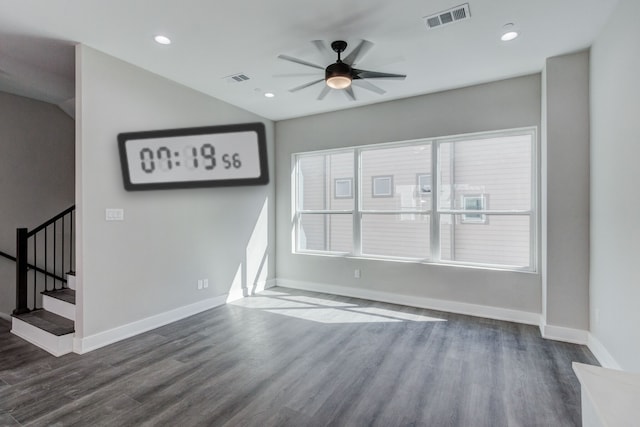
7:19:56
